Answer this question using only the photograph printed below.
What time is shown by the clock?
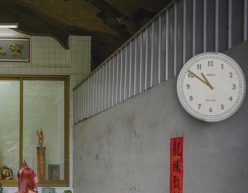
10:51
